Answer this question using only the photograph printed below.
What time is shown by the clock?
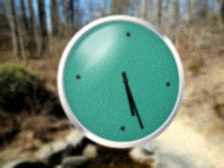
5:26
